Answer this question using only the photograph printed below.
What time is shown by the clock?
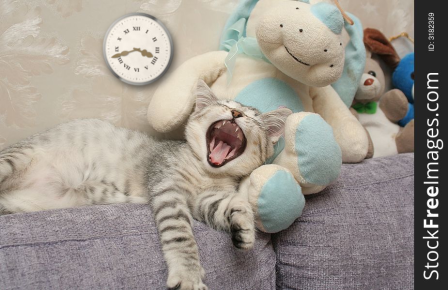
3:42
